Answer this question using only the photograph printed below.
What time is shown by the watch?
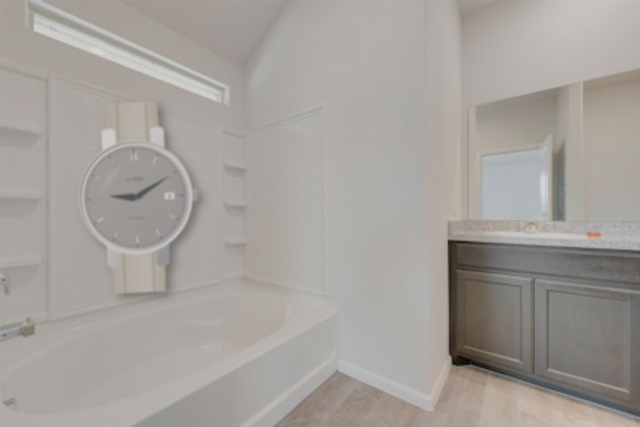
9:10
